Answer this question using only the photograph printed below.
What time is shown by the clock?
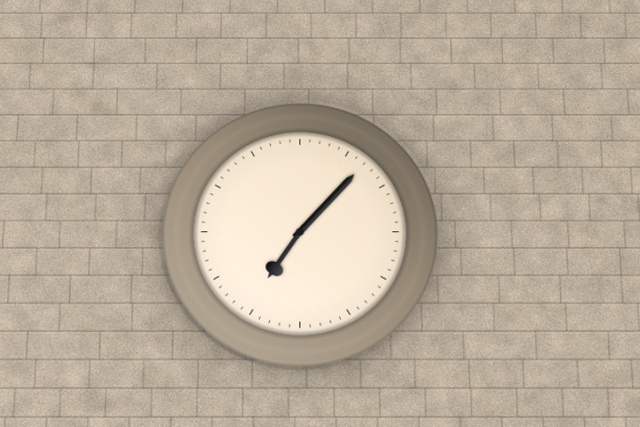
7:07
